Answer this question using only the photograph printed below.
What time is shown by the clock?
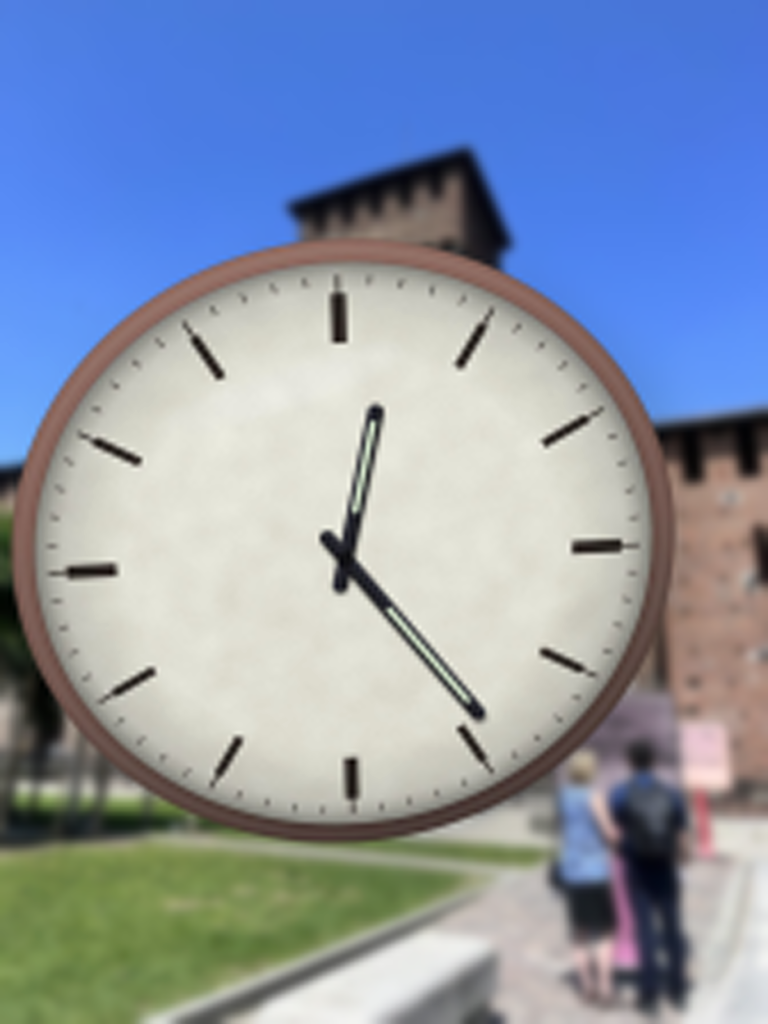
12:24
